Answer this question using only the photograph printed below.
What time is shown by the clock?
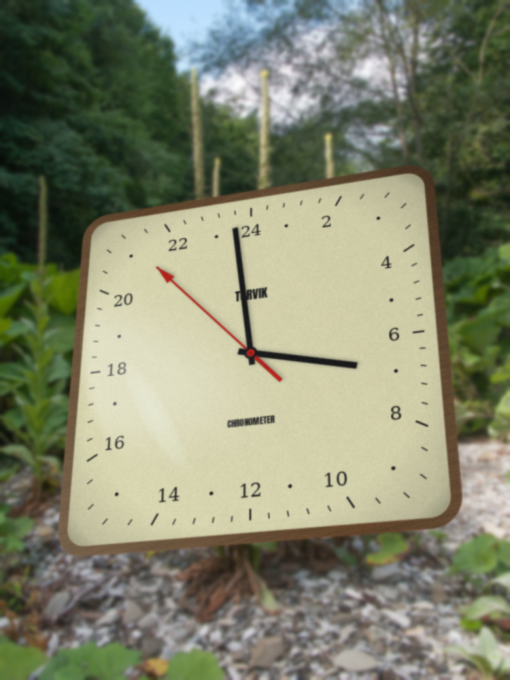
6:58:53
